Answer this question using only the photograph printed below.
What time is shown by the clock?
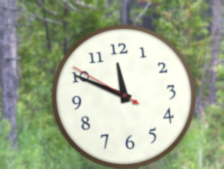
11:49:51
